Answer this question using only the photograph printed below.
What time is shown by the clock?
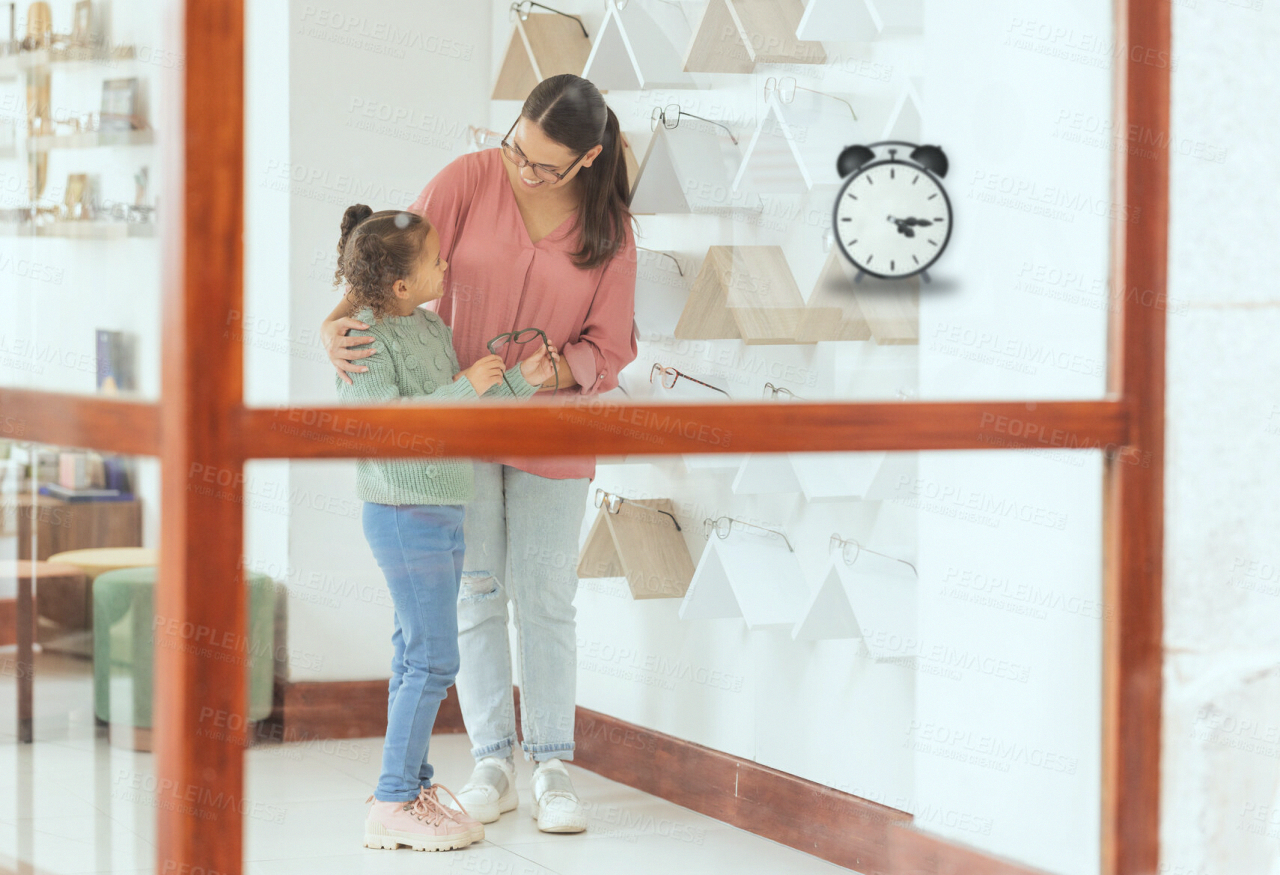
4:16
